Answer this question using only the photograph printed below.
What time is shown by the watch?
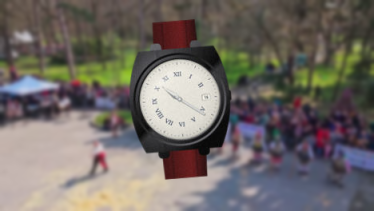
10:21
